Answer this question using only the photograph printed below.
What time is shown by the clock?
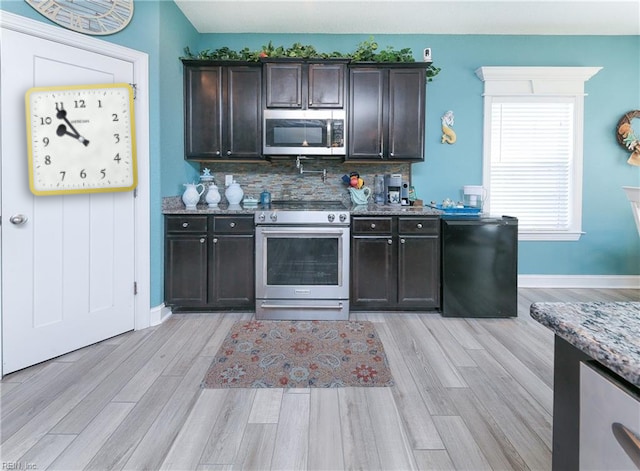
9:54
